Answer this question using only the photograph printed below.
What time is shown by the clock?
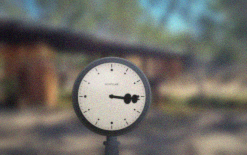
3:16
